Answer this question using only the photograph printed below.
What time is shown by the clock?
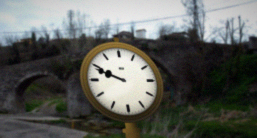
9:49
